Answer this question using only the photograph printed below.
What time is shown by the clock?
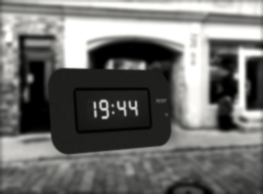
19:44
